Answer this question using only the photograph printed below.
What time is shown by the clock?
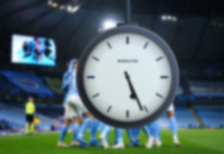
5:26
